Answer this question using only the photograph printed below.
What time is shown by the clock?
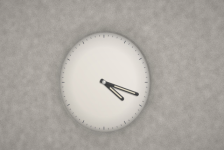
4:18
